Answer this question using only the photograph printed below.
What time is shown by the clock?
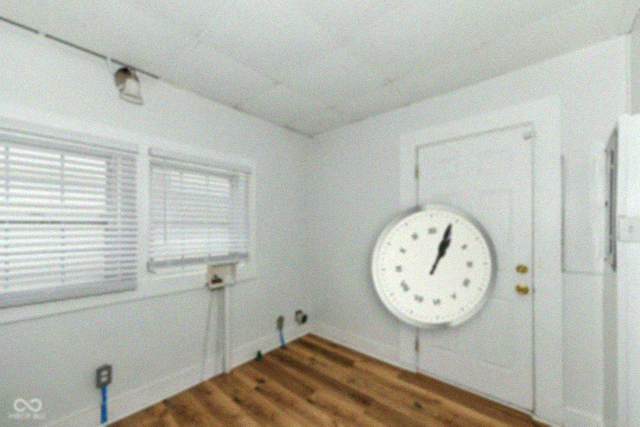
1:04
